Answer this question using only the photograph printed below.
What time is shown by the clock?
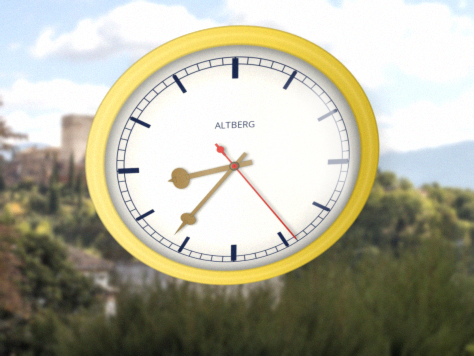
8:36:24
